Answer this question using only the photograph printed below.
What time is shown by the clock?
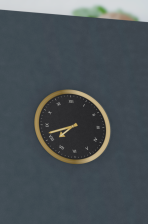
7:42
